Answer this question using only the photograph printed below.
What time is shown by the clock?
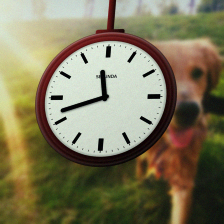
11:42
